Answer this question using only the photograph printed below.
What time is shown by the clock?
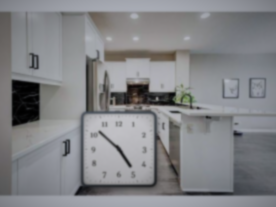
4:52
